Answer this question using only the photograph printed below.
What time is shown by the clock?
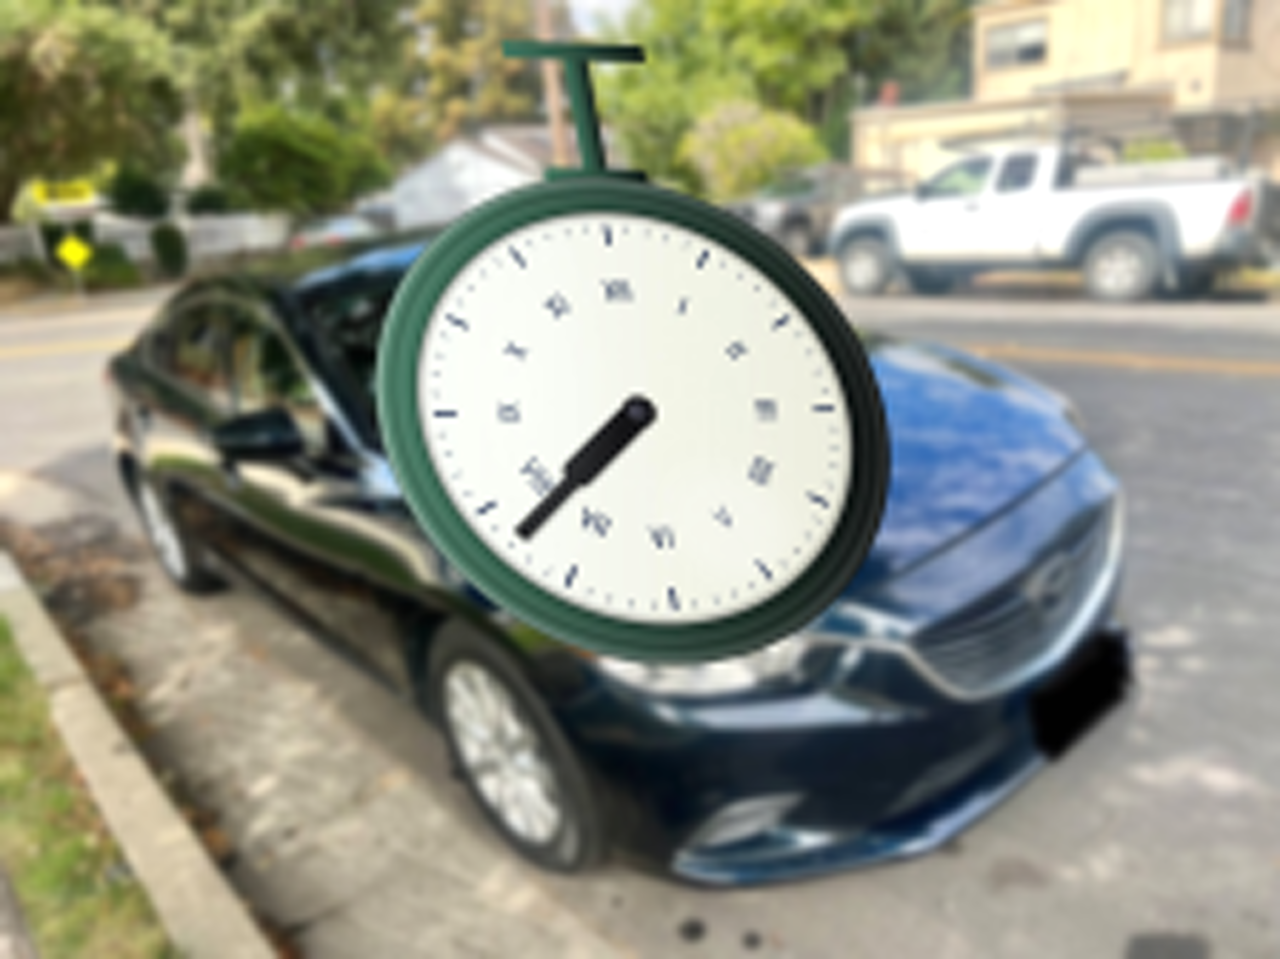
7:38
